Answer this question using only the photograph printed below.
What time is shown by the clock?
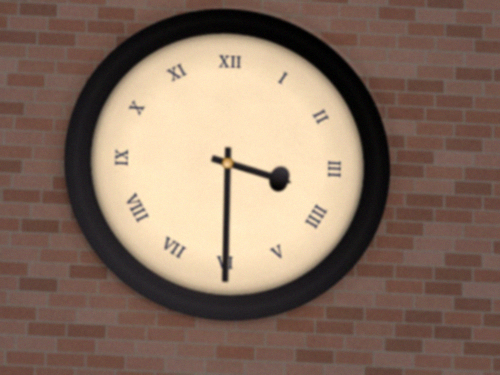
3:30
